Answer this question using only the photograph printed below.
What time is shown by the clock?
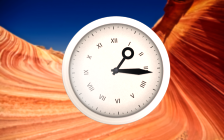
1:16
